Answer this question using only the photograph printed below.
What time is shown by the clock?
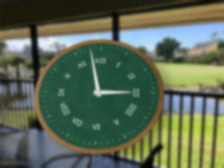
2:58
